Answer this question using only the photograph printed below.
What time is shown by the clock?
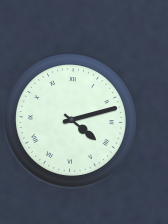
4:12
